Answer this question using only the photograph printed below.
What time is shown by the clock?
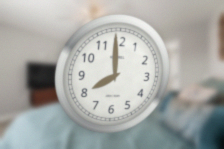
7:59
